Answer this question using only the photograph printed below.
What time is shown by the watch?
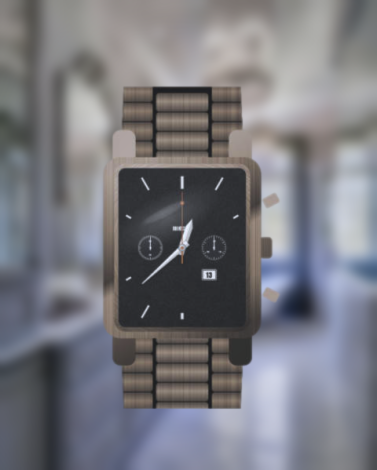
12:38
